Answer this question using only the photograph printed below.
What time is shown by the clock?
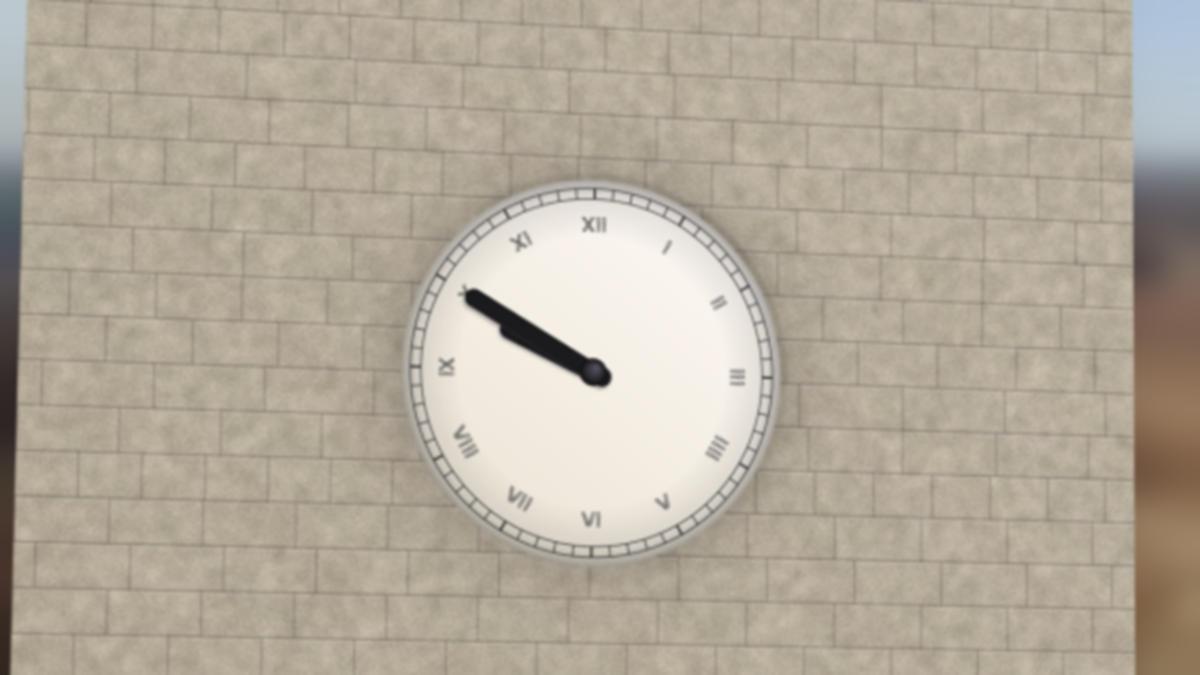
9:50
